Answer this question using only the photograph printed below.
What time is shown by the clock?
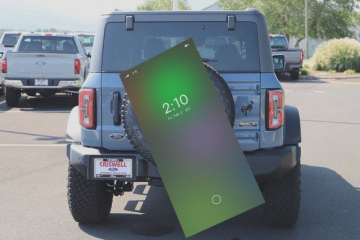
2:10
